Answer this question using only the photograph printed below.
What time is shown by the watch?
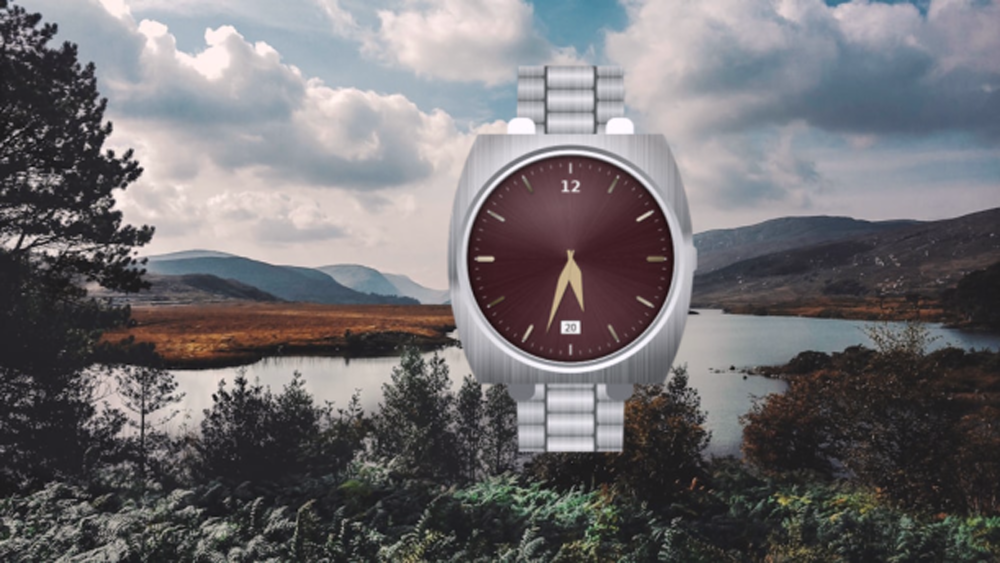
5:33
